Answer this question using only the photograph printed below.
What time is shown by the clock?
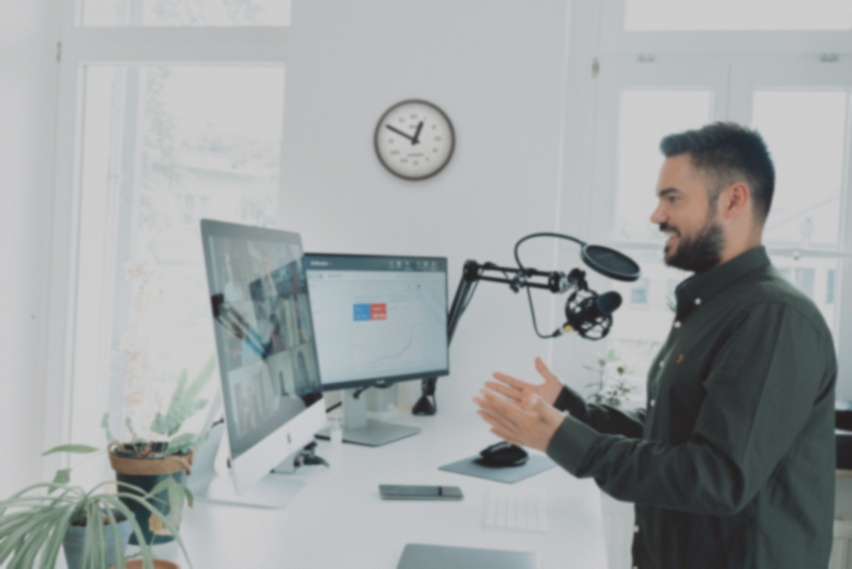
12:50
